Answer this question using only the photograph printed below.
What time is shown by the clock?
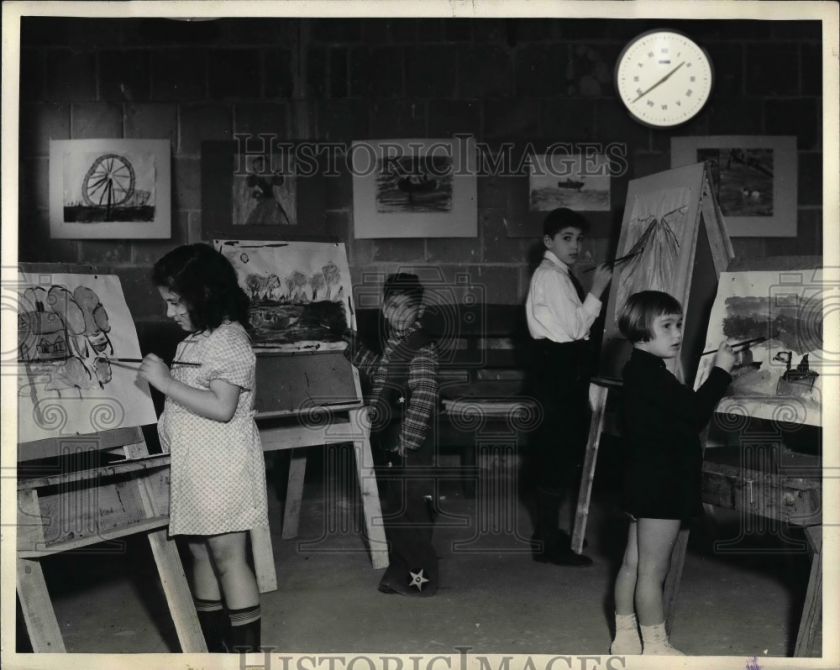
1:39
